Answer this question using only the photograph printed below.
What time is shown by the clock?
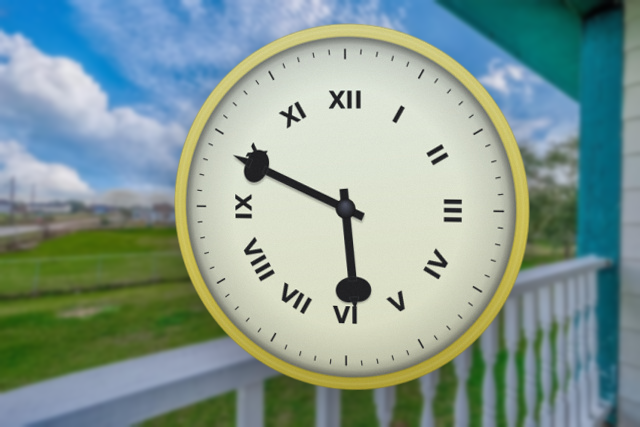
5:49
